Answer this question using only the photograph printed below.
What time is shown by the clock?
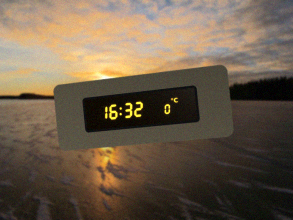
16:32
